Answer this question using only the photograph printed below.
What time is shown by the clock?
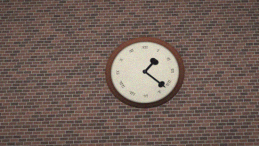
1:22
